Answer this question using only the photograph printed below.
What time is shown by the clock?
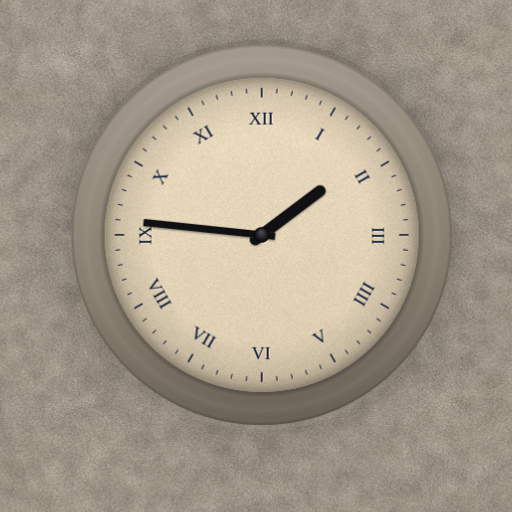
1:46
